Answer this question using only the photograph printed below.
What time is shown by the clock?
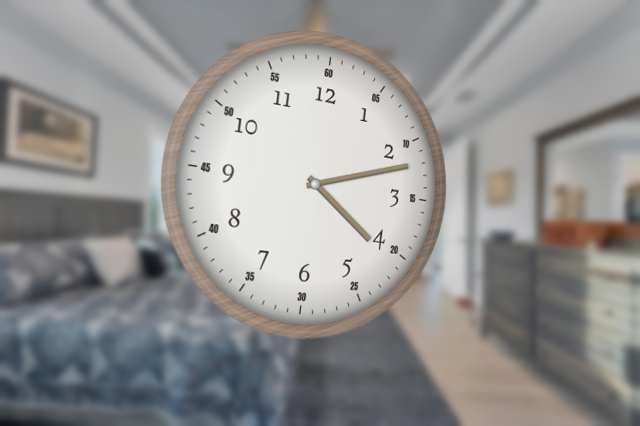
4:12
